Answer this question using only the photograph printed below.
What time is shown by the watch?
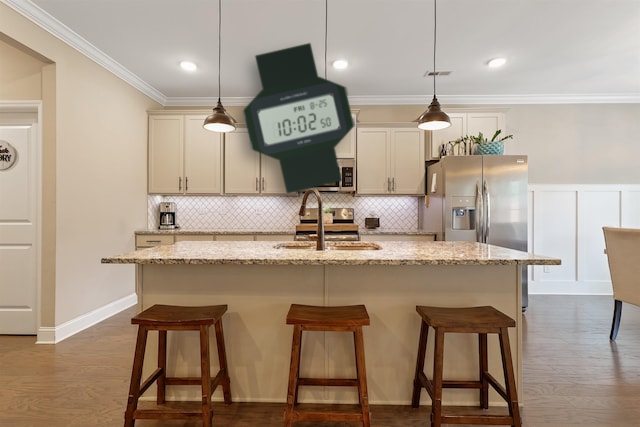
10:02
